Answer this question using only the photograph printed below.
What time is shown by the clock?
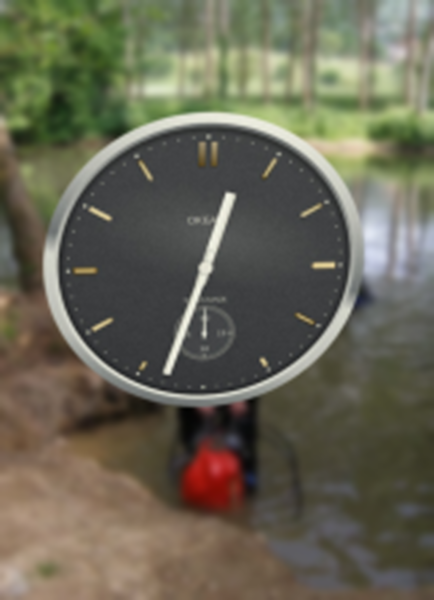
12:33
